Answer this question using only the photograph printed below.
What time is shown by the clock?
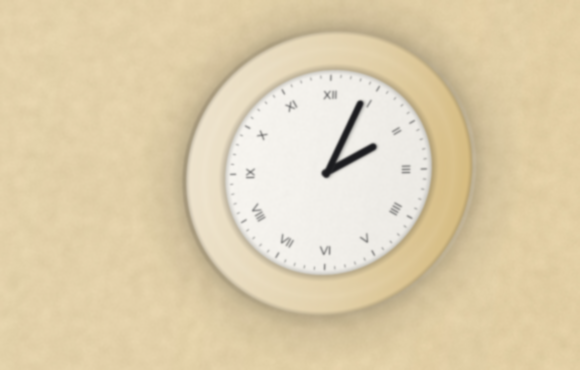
2:04
